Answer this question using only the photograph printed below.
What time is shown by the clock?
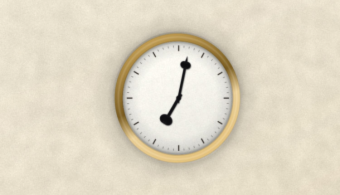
7:02
